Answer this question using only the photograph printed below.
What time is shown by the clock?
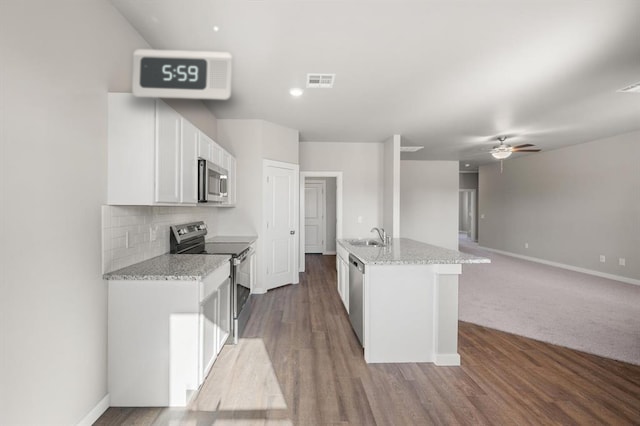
5:59
